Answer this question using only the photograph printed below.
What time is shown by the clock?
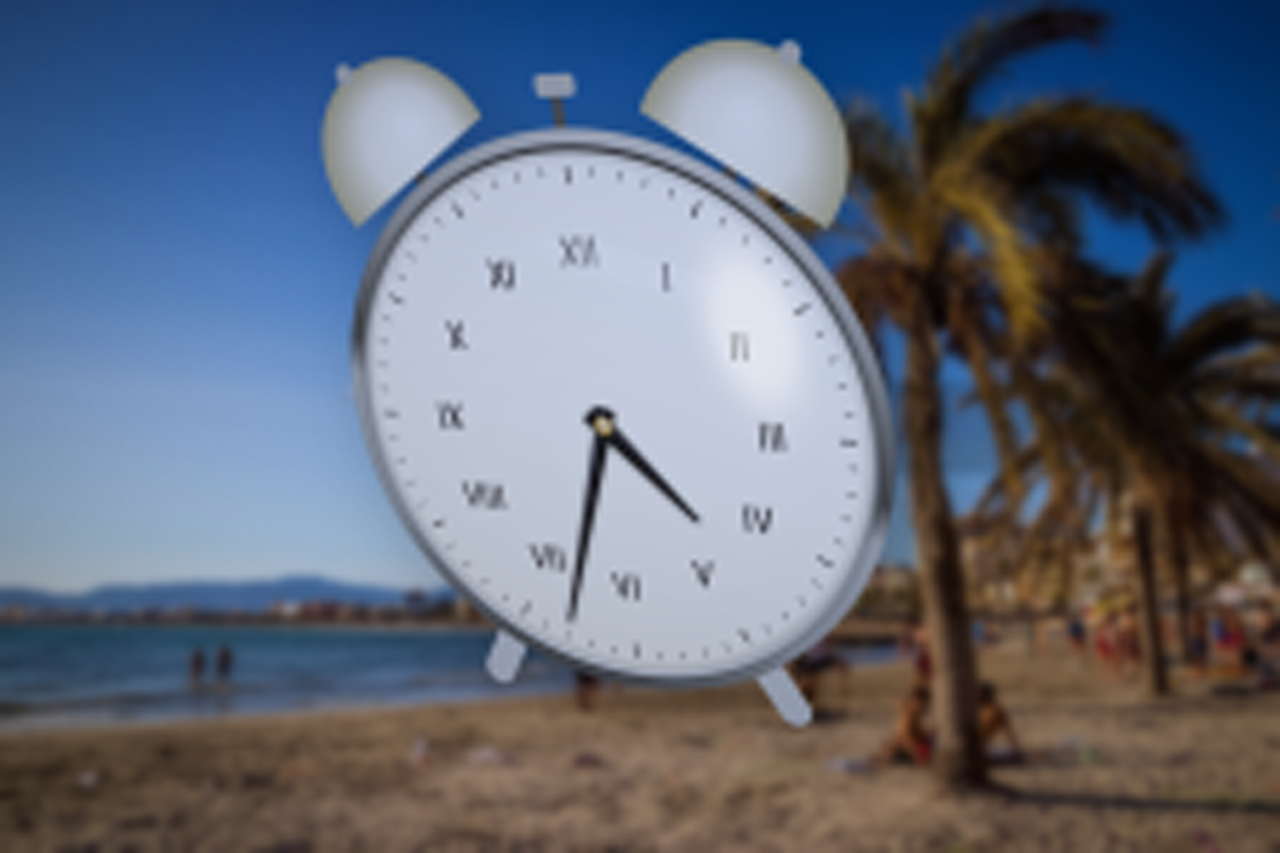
4:33
